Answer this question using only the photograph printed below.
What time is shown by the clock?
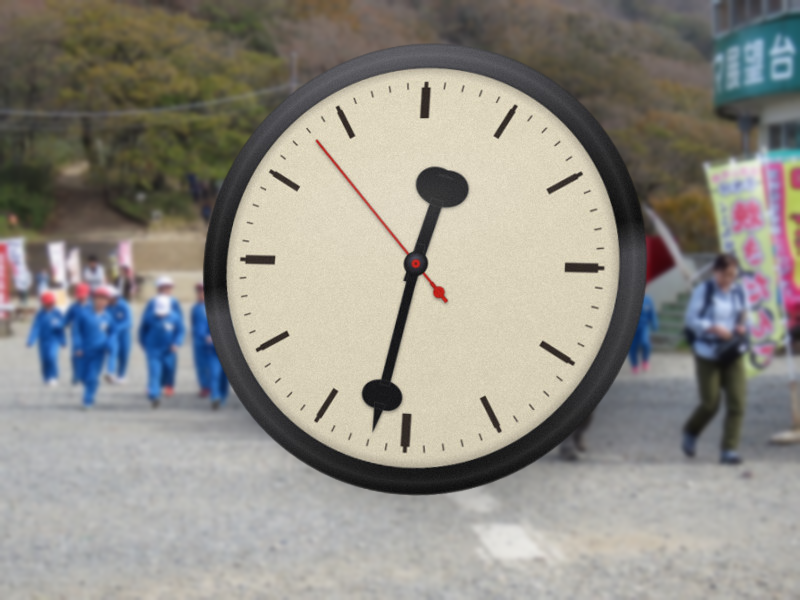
12:31:53
